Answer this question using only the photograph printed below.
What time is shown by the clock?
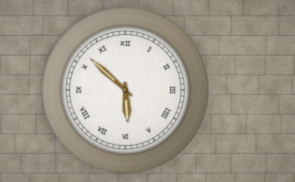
5:52
